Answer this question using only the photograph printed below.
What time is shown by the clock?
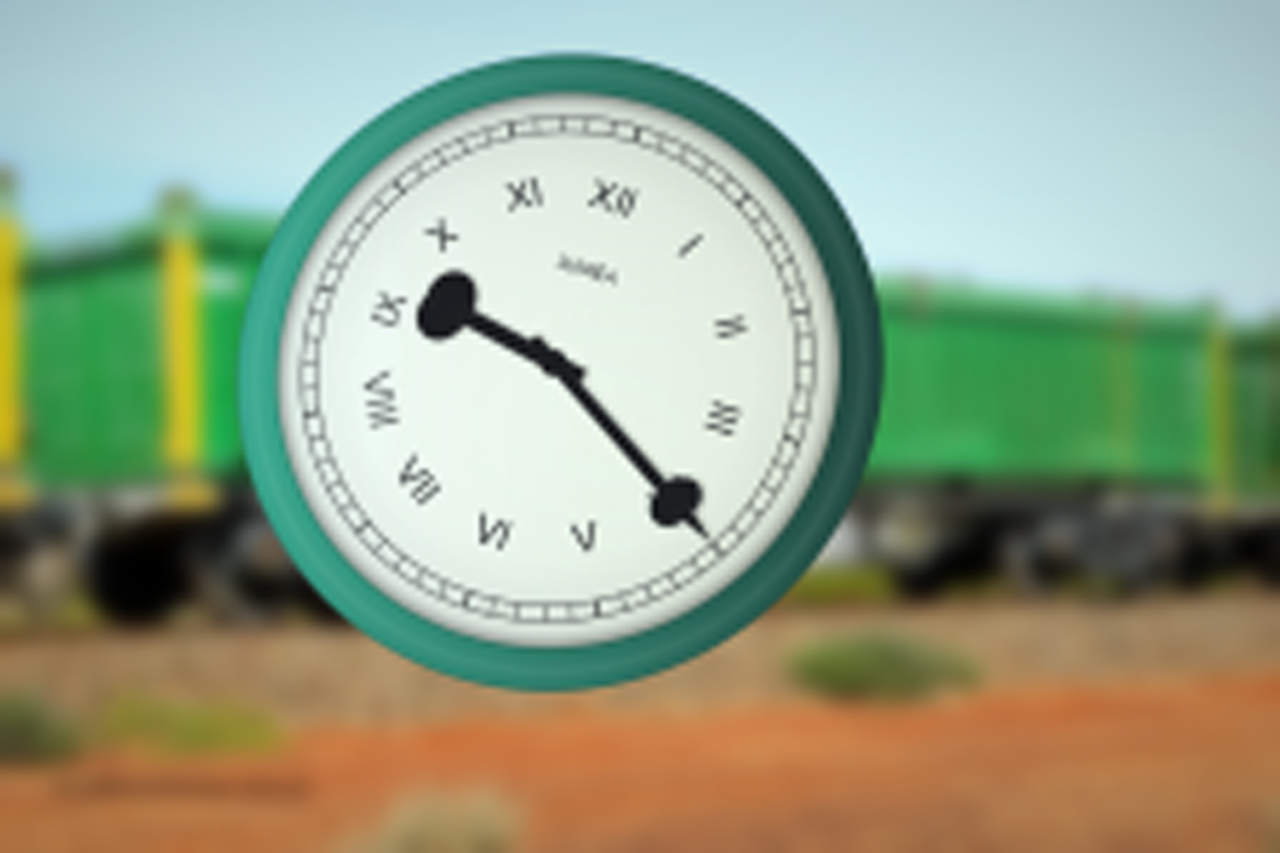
9:20
